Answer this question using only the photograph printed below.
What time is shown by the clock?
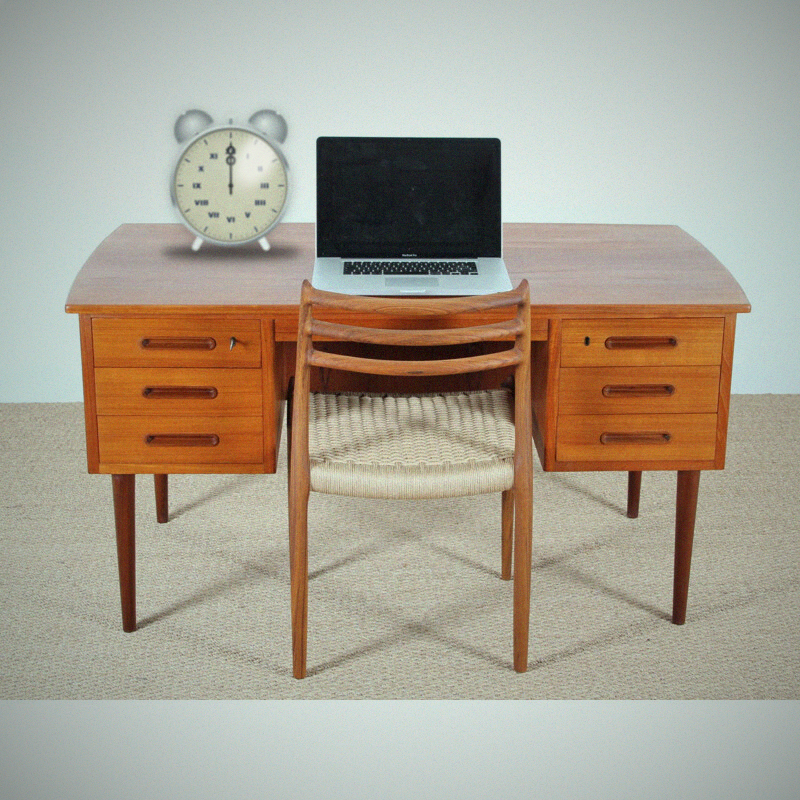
12:00
